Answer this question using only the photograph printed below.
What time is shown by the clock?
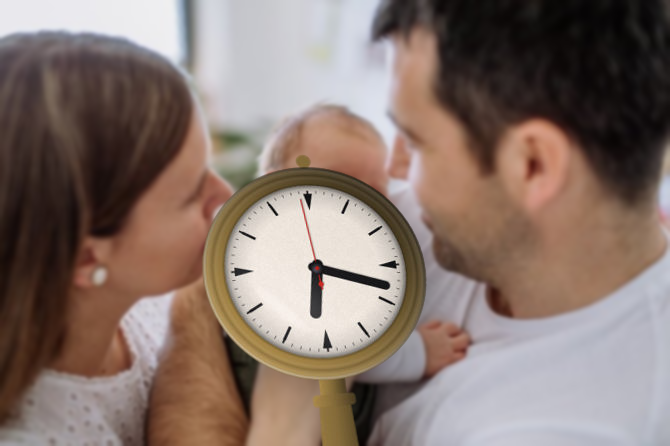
6:17:59
